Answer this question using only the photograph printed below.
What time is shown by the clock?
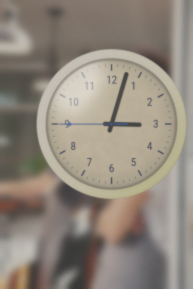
3:02:45
